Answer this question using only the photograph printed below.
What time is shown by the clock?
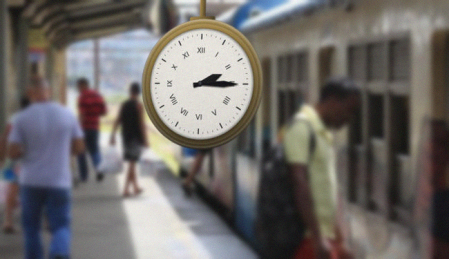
2:15
